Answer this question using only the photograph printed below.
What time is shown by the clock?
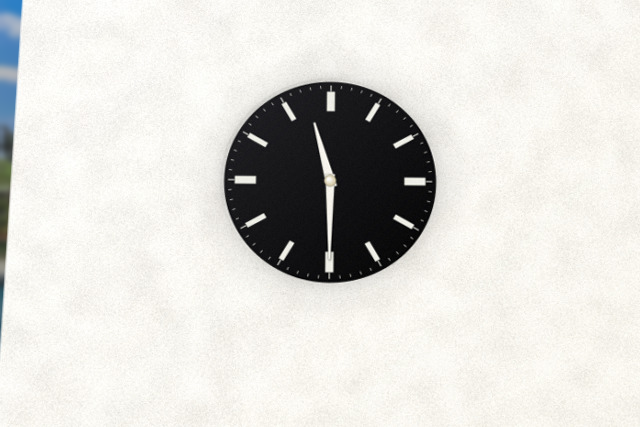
11:30
